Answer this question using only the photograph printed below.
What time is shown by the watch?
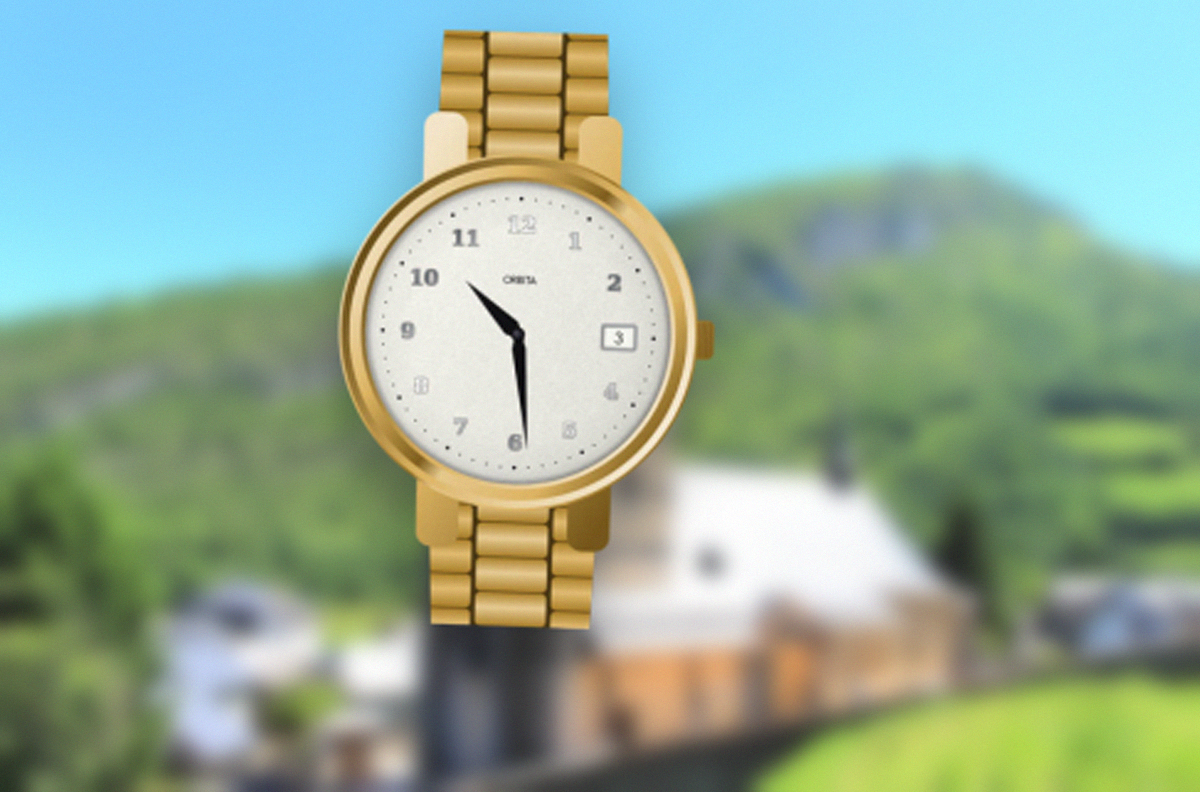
10:29
